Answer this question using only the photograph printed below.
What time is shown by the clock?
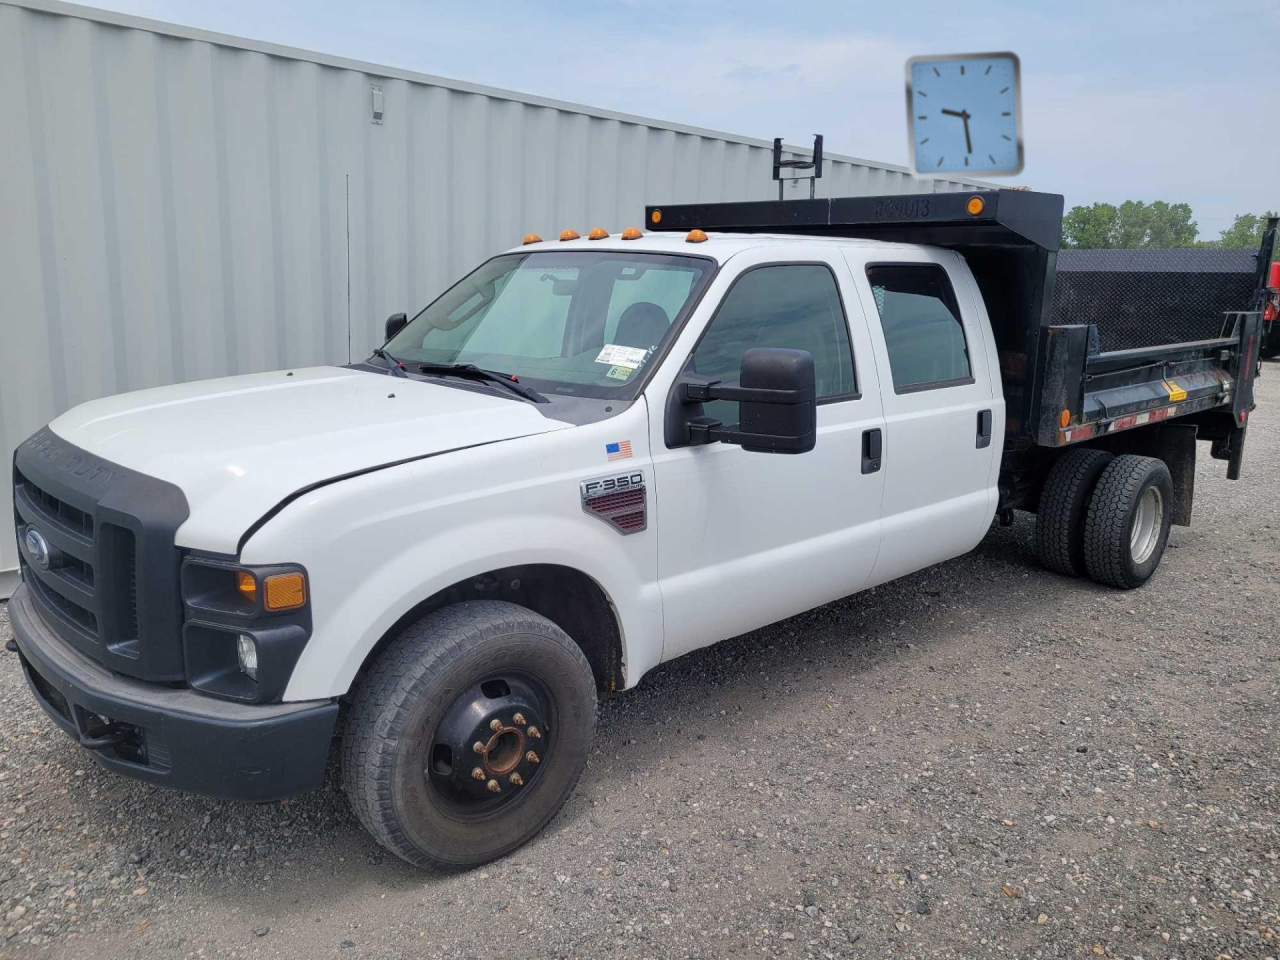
9:29
